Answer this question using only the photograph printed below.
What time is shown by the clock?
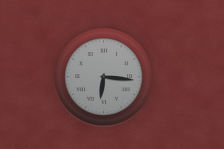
6:16
